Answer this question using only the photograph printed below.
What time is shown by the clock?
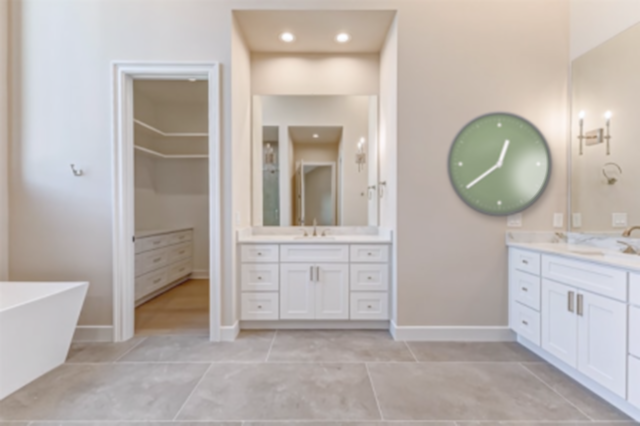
12:39
